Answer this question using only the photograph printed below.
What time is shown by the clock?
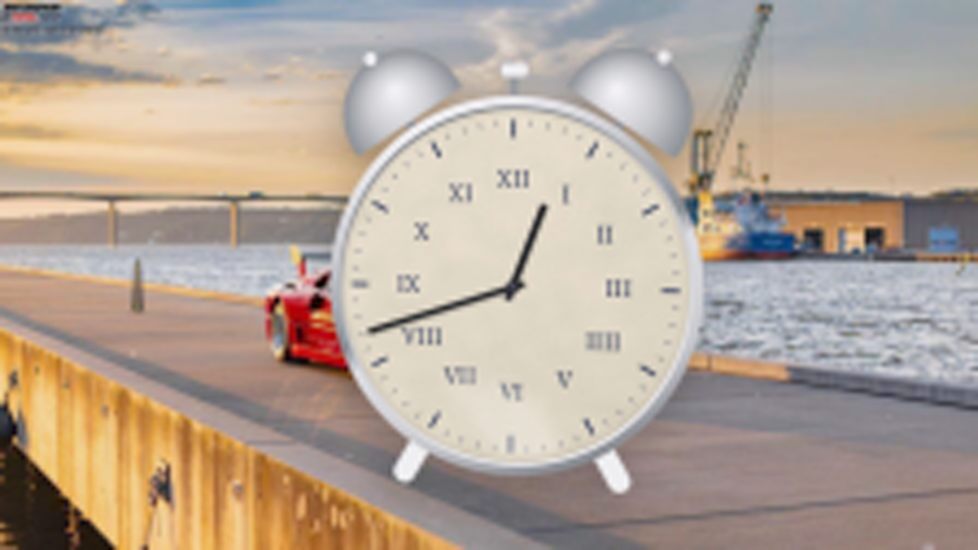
12:42
